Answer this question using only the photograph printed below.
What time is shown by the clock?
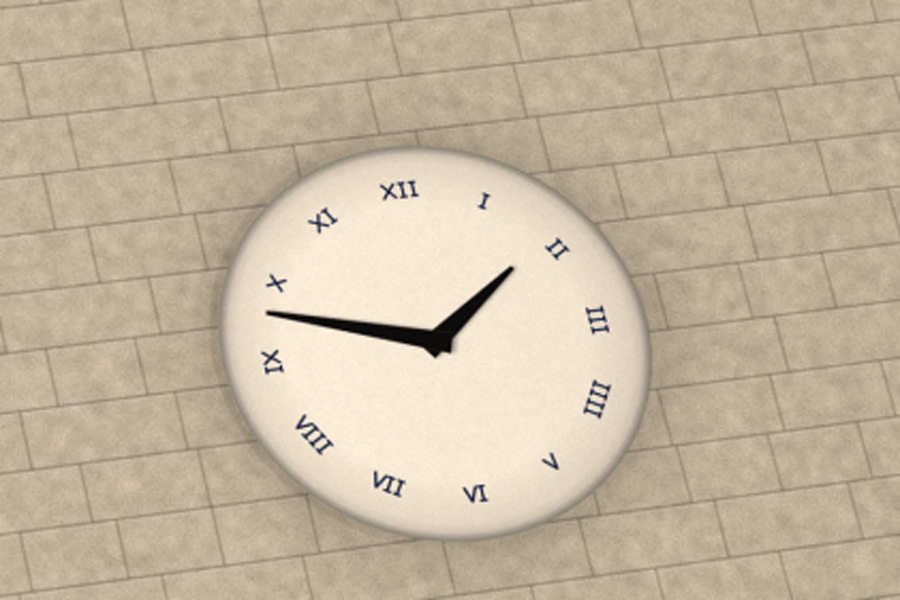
1:48
